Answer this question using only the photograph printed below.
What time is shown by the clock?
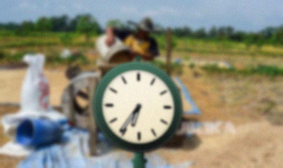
6:36
